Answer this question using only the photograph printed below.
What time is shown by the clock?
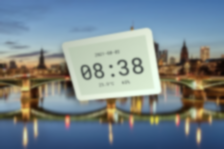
8:38
